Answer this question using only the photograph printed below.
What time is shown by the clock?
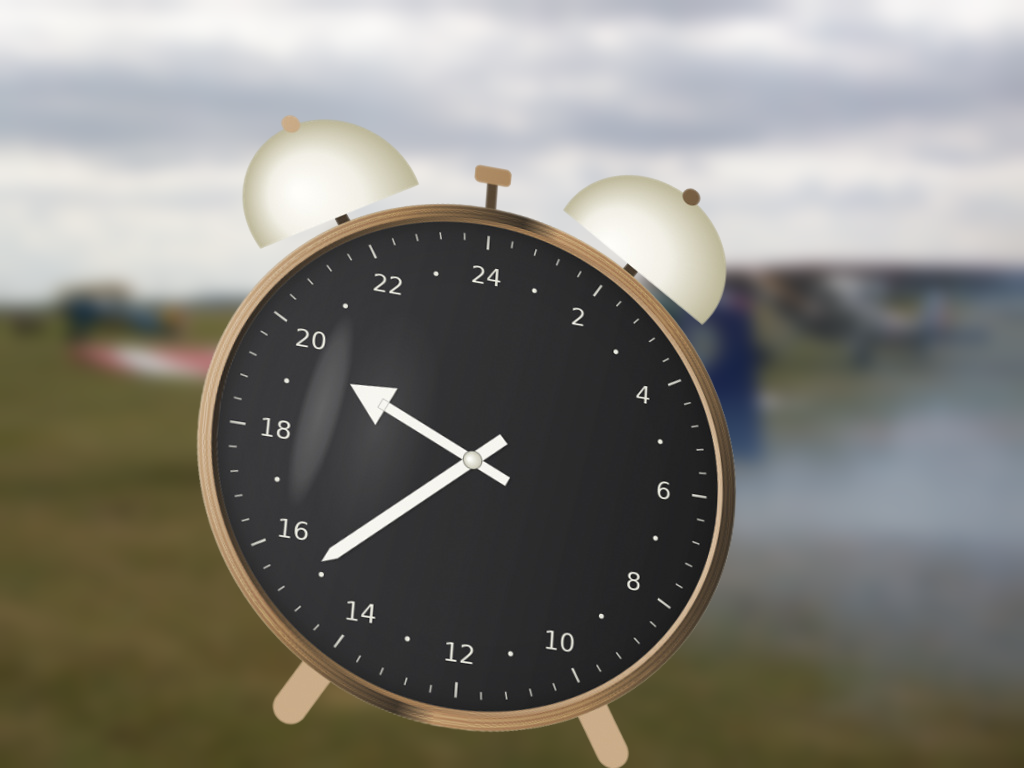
19:38
